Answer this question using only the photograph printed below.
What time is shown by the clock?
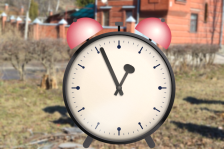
12:56
